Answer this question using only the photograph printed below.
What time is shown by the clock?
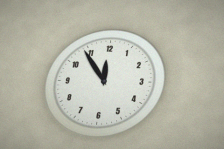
11:54
